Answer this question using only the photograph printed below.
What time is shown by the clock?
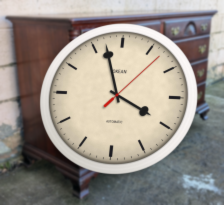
3:57:07
